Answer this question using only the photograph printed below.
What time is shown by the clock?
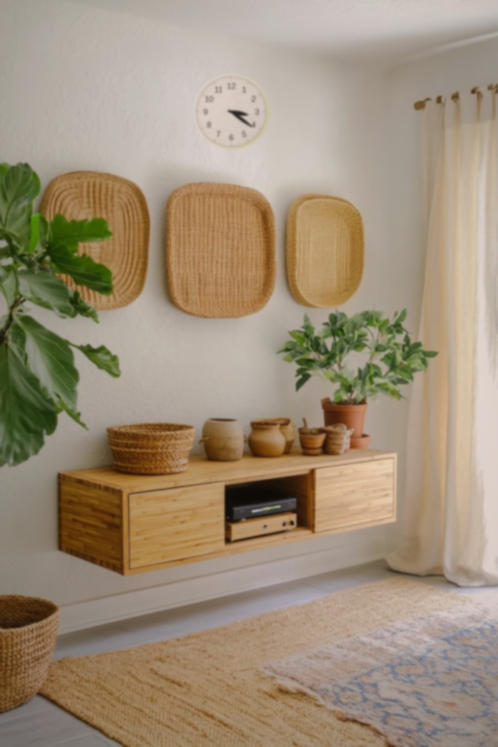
3:21
